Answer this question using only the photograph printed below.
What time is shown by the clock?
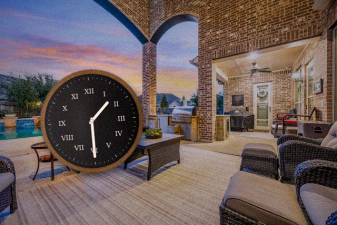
1:30
